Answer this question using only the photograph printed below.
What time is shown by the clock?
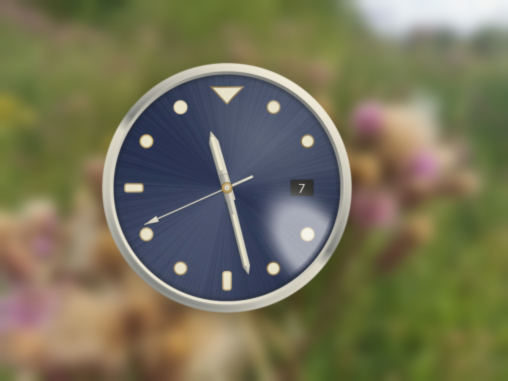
11:27:41
